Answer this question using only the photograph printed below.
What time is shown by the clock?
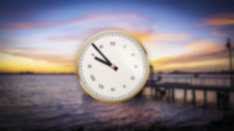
9:53
